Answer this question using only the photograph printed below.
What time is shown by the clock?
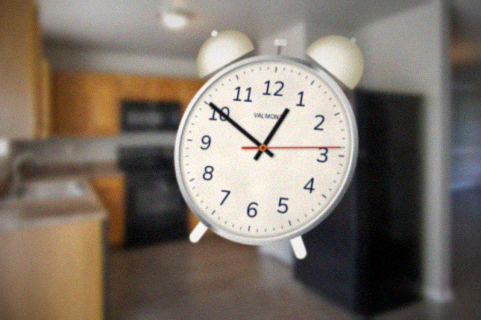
12:50:14
